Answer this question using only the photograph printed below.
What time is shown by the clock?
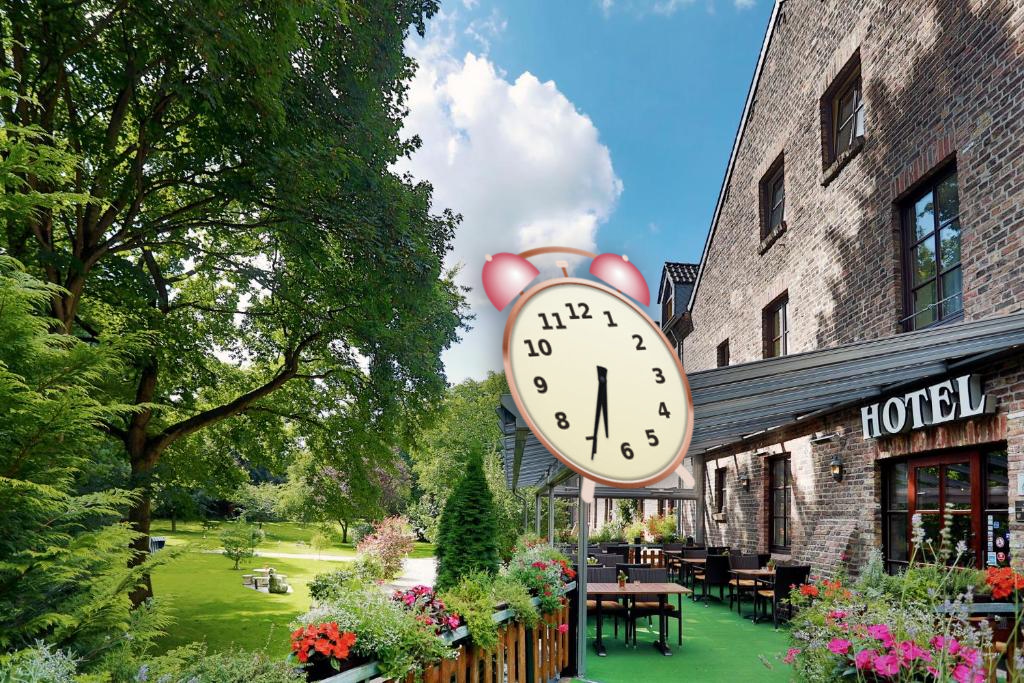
6:35
